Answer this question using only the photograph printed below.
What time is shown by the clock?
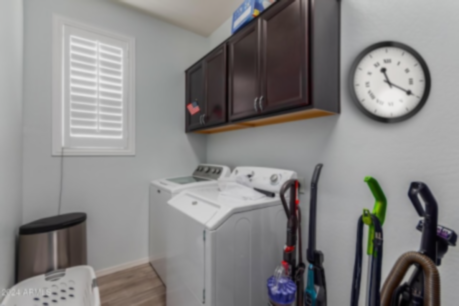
11:20
